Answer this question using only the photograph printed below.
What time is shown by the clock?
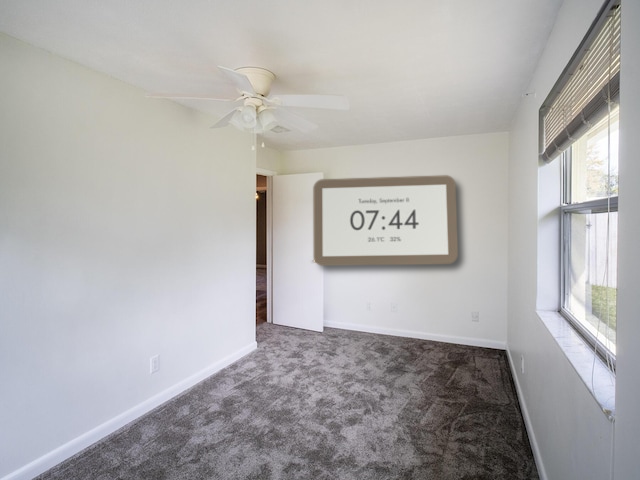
7:44
